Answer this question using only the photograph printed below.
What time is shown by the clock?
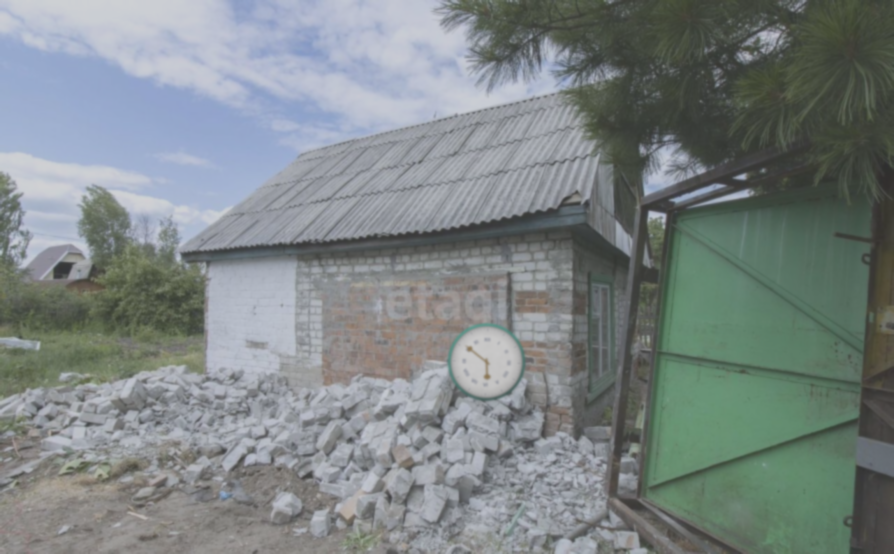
5:51
